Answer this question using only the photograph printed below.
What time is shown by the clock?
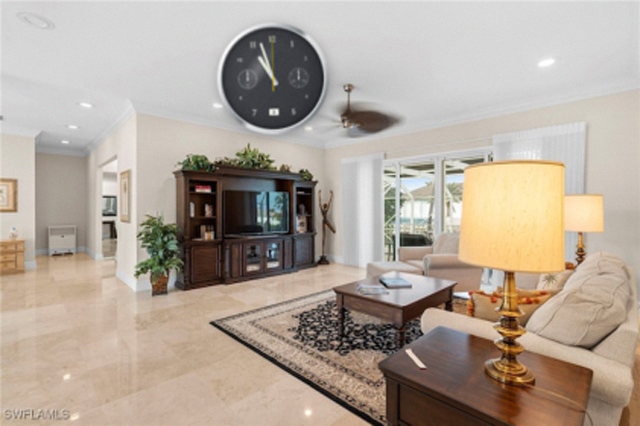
10:57
